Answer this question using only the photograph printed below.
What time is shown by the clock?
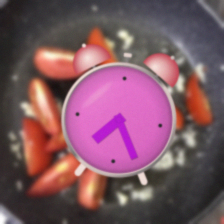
7:25
